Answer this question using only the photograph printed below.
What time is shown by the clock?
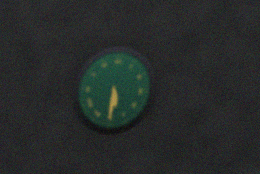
5:30
